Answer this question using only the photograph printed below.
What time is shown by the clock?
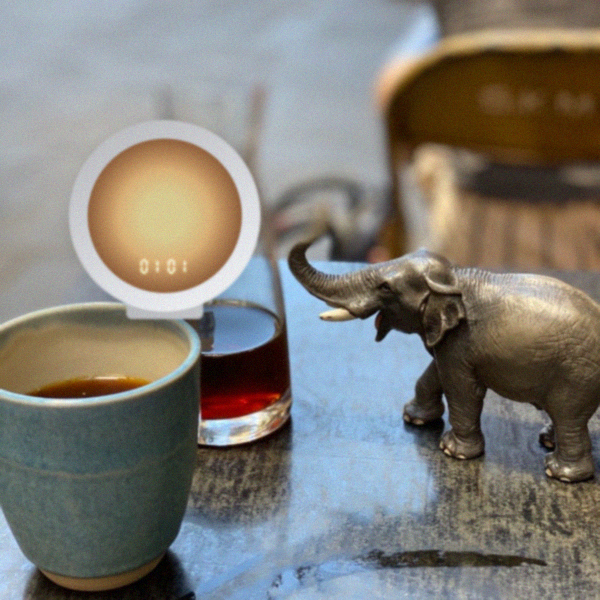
1:01
